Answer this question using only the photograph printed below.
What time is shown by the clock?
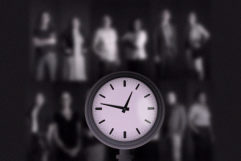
12:47
